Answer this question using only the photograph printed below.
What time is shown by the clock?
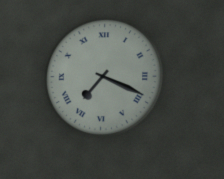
7:19
